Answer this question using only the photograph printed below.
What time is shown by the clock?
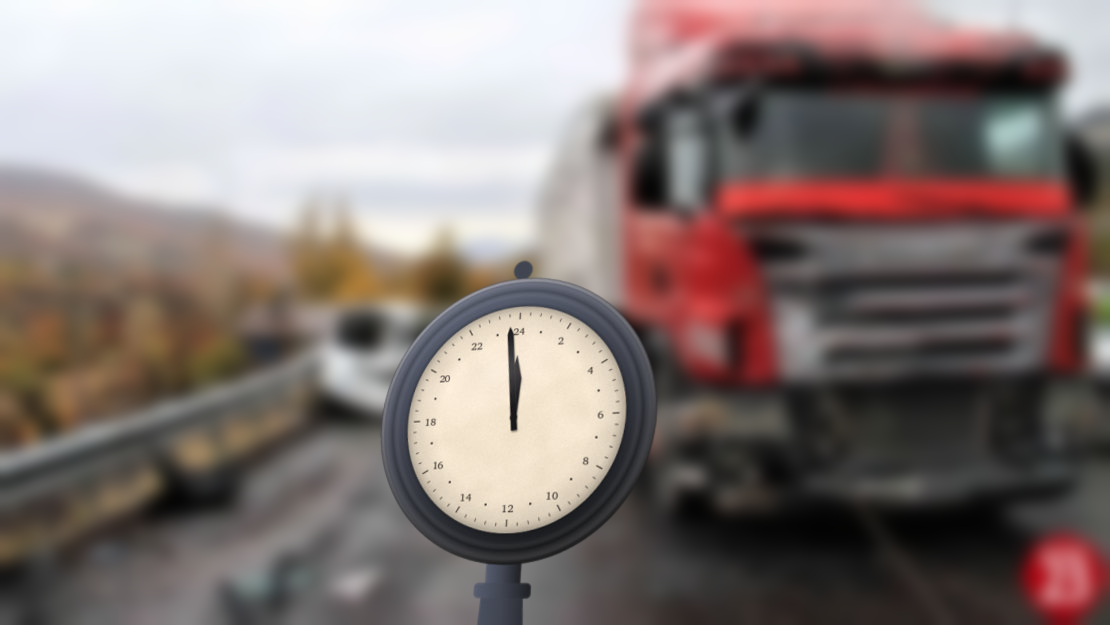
23:59
